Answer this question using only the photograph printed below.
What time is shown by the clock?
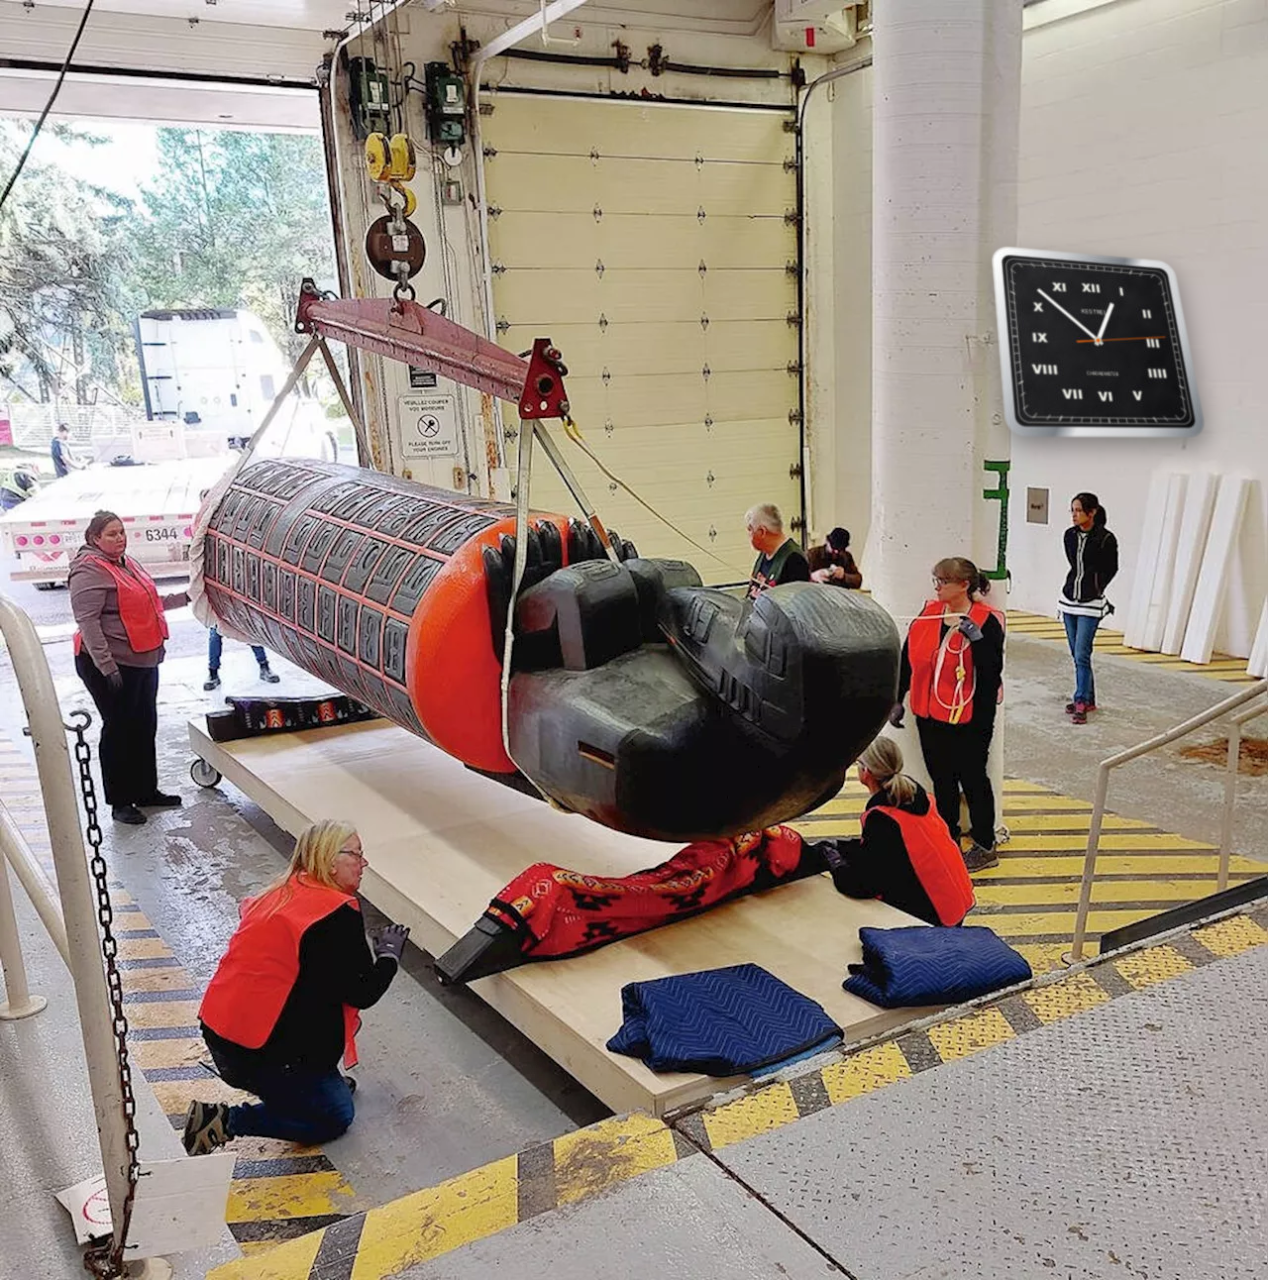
12:52:14
